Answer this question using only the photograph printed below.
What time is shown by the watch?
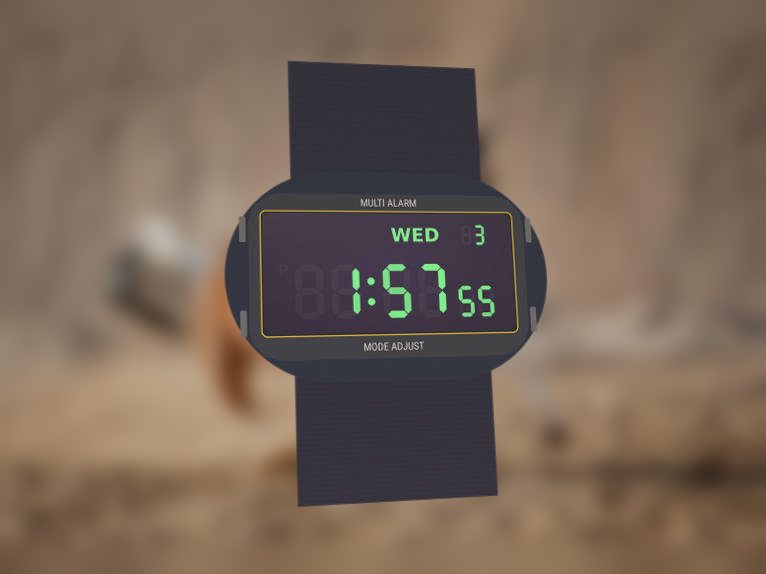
1:57:55
